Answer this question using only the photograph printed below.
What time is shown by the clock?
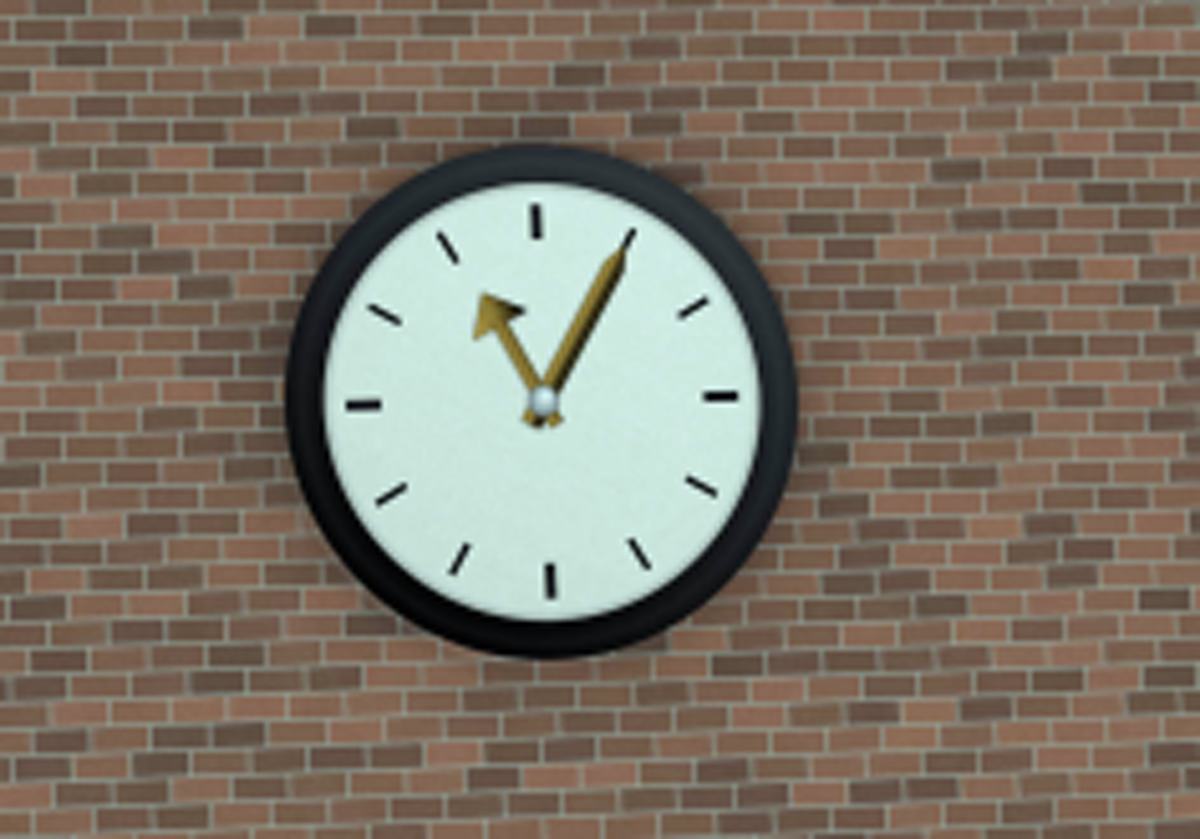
11:05
